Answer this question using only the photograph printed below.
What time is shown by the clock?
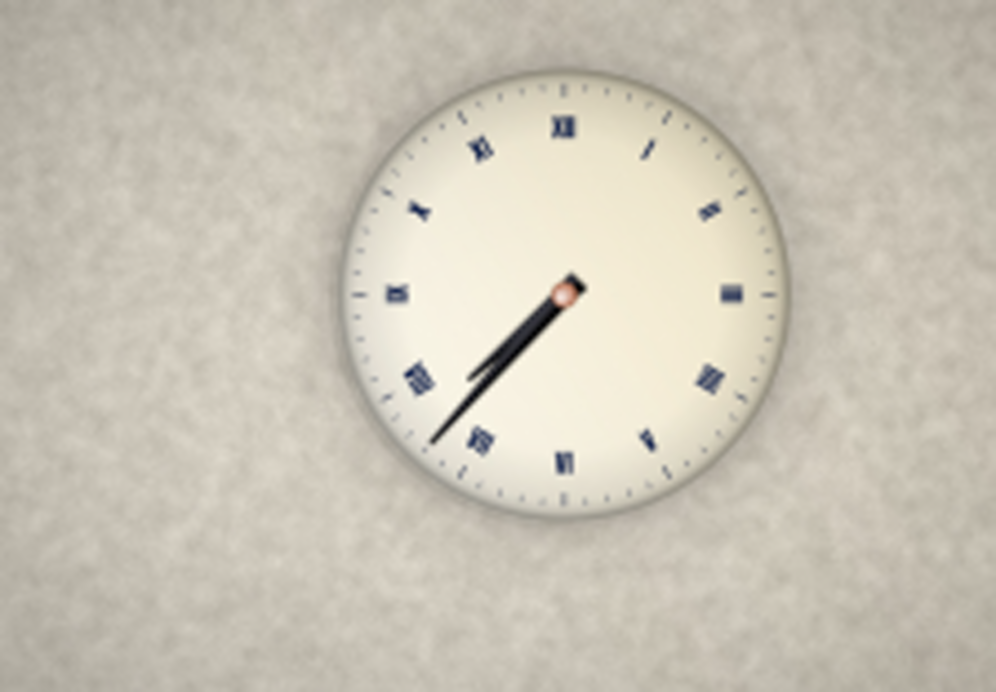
7:37
